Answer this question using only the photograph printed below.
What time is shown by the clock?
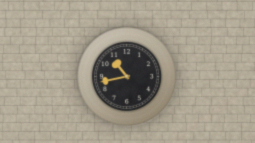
10:43
